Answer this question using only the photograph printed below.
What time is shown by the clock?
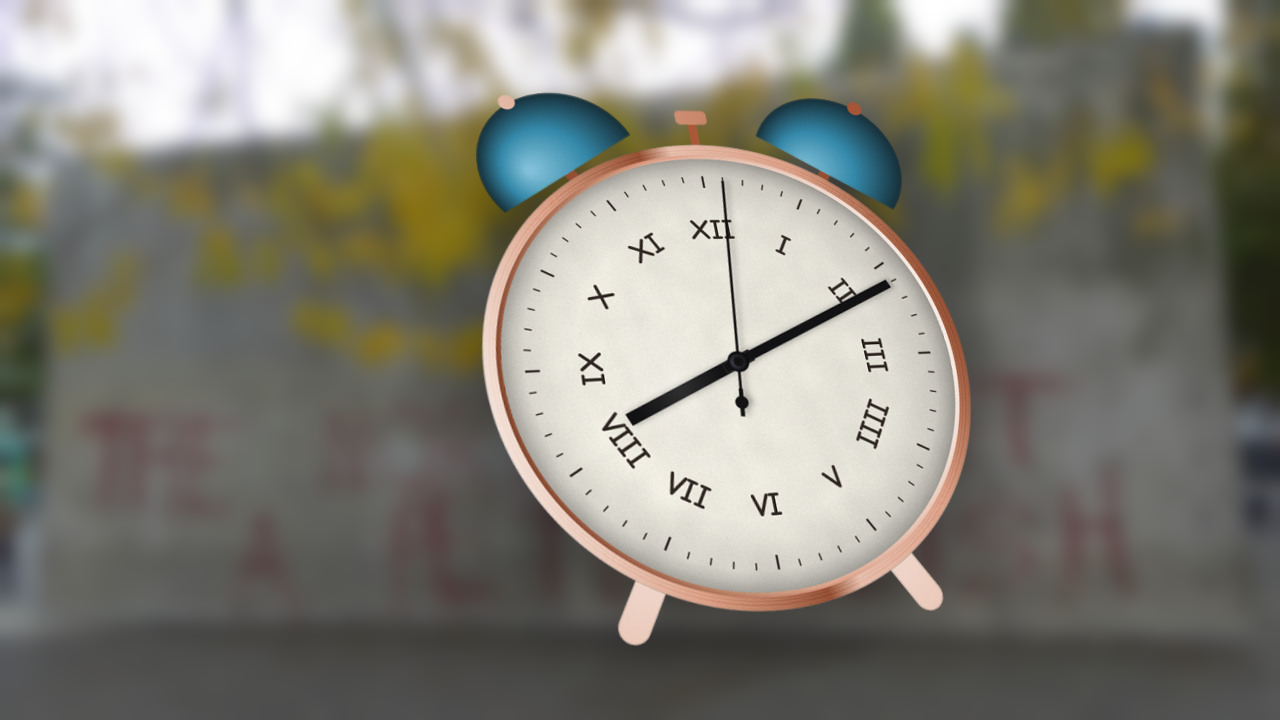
8:11:01
